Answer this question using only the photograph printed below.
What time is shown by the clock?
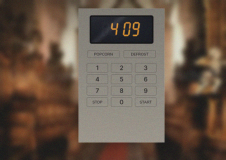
4:09
